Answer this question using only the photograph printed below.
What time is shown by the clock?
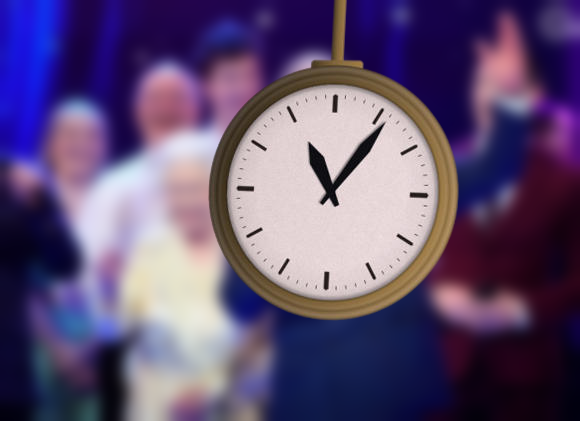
11:06
